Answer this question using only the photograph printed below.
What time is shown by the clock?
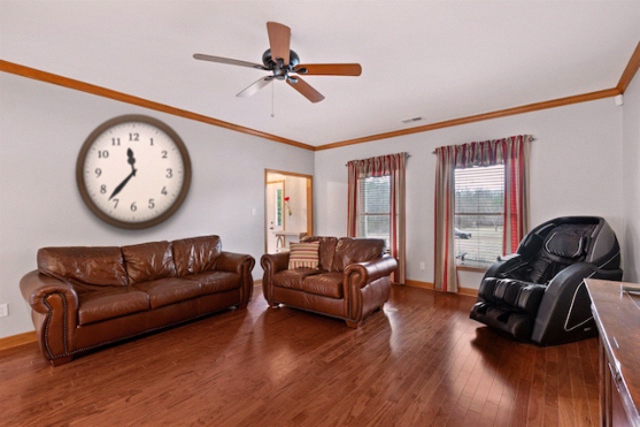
11:37
